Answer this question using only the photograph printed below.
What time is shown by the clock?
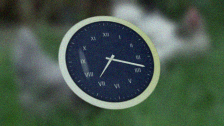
7:18
